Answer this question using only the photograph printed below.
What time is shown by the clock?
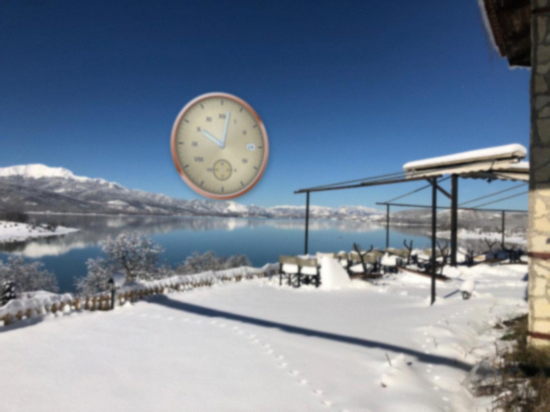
10:02
